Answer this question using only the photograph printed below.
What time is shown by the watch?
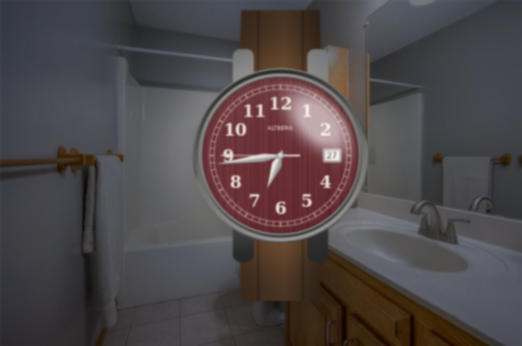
6:43:45
